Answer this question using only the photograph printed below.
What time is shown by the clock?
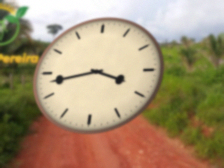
3:43
